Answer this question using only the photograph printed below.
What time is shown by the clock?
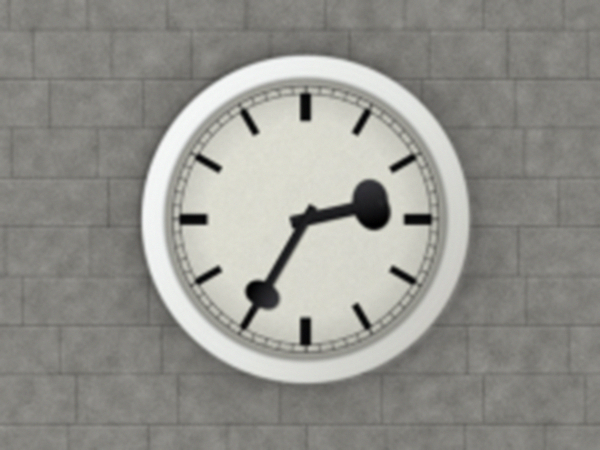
2:35
